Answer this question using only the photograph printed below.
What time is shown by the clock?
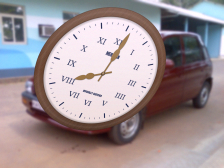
8:01
